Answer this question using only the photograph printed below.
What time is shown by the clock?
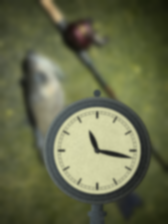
11:17
